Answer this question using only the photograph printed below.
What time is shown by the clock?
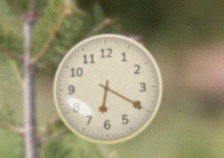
6:20
